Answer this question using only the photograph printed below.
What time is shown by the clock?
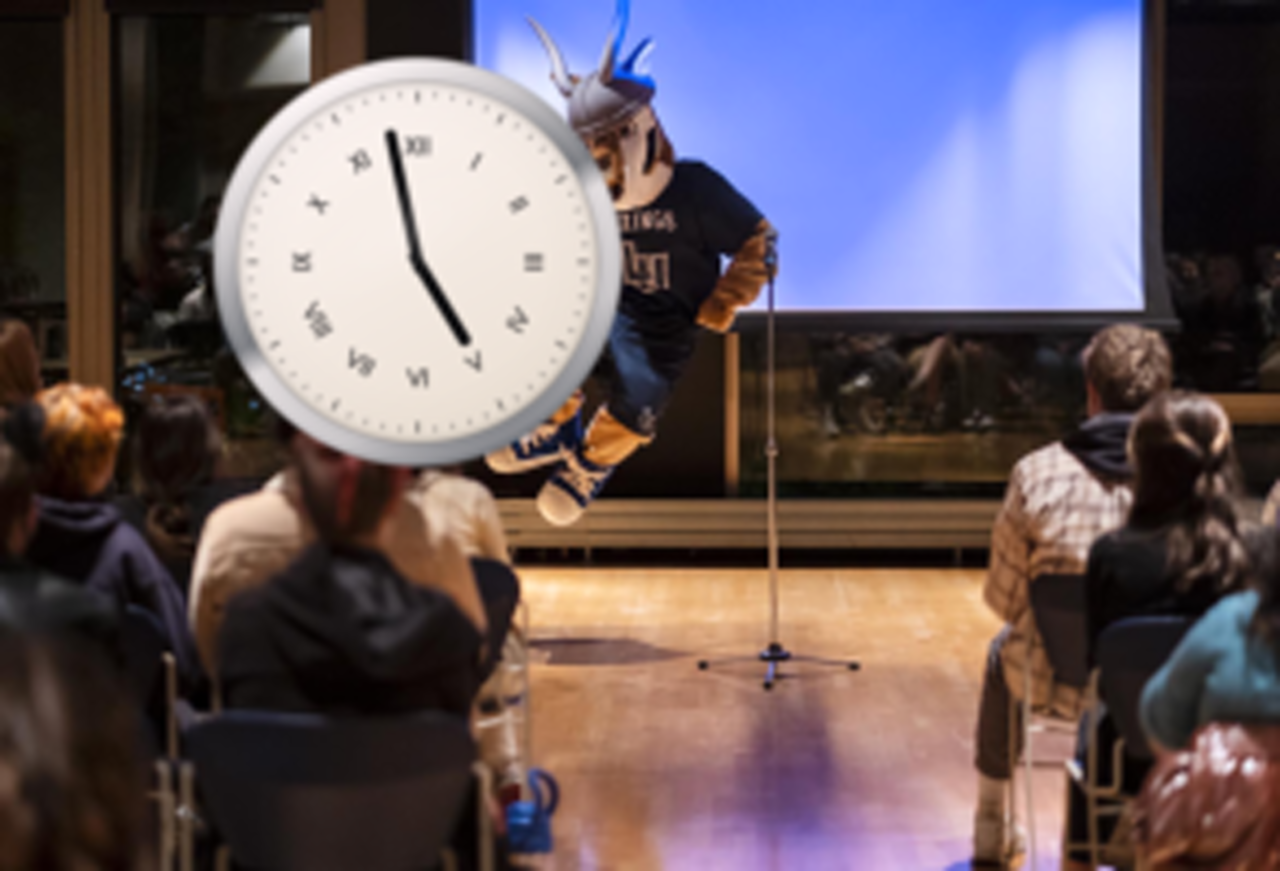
4:58
